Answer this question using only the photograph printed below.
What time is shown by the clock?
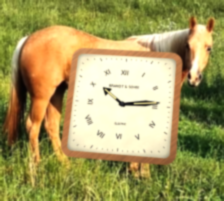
10:14
